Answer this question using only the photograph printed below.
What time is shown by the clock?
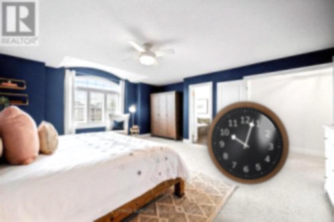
10:03
